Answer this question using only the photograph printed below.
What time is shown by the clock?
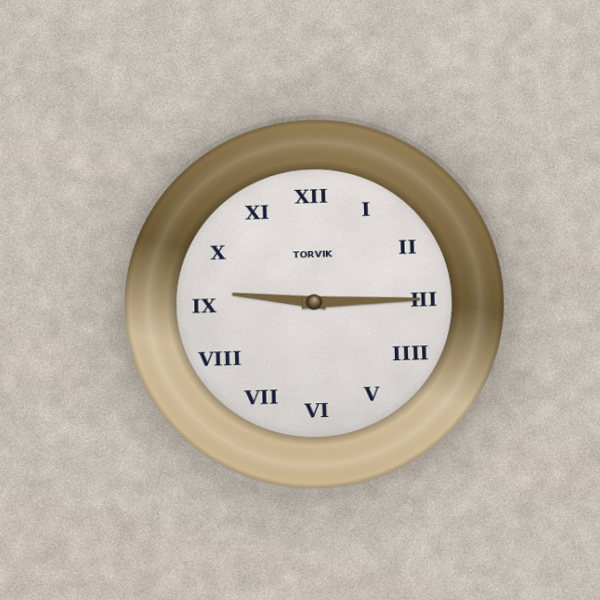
9:15
